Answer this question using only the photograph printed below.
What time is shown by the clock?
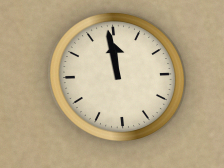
11:59
